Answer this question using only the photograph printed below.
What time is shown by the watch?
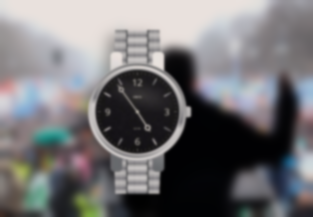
4:54
